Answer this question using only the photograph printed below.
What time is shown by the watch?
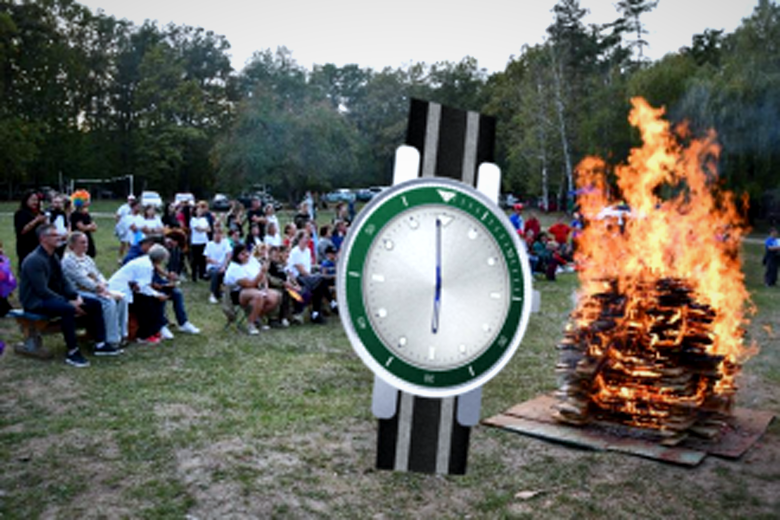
5:59
